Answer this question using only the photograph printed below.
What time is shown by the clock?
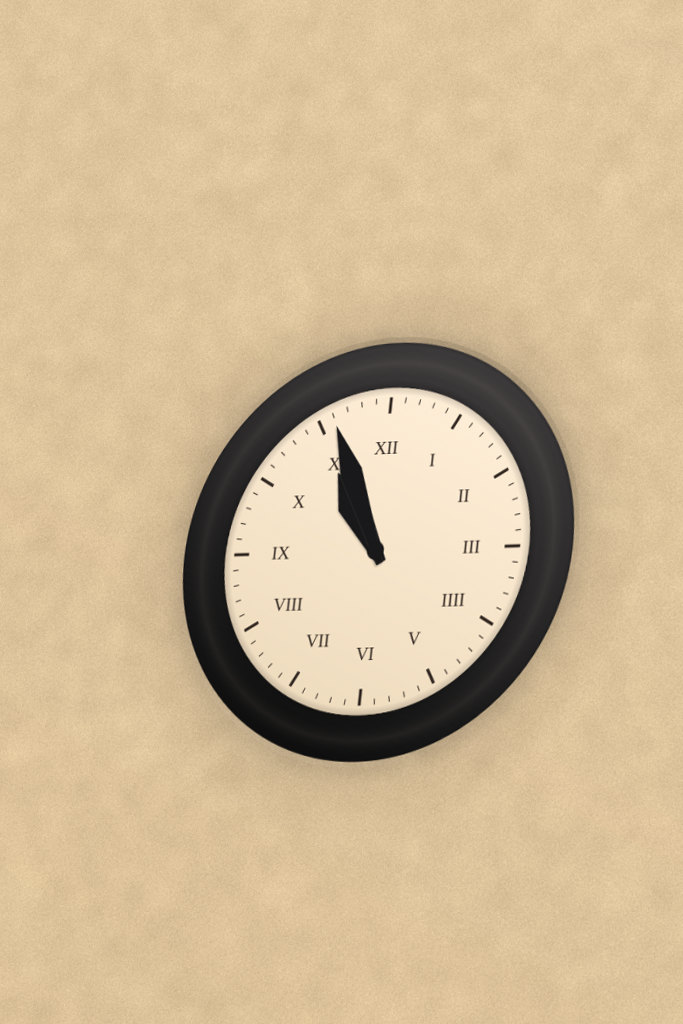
10:56
